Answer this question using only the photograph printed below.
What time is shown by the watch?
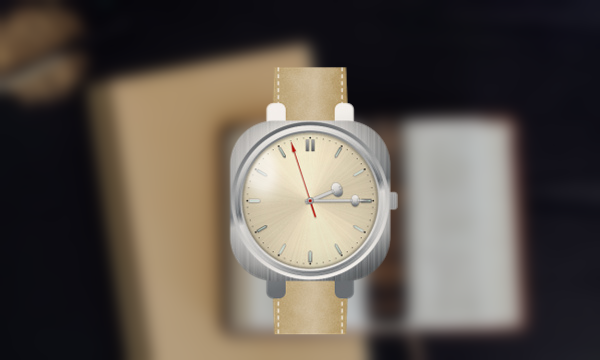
2:14:57
